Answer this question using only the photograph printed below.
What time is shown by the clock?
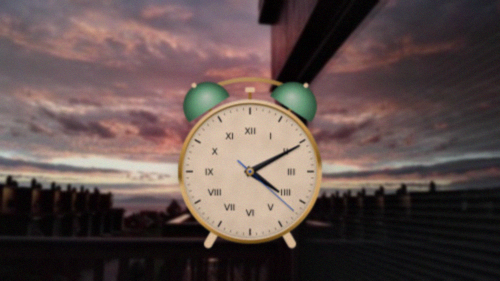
4:10:22
